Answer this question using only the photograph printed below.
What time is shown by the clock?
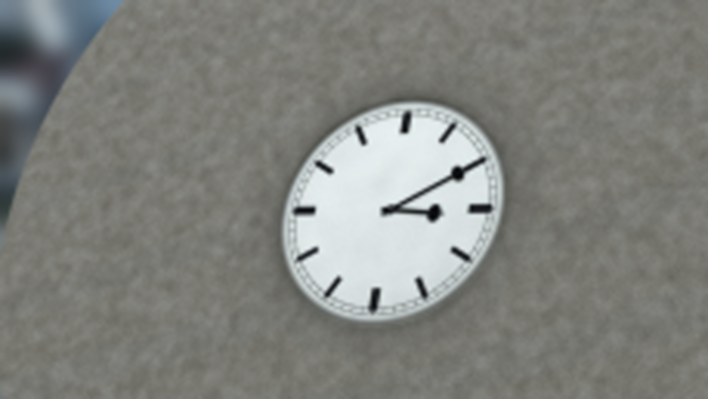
3:10
